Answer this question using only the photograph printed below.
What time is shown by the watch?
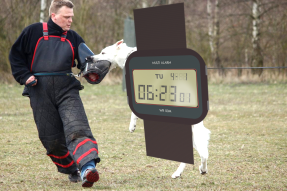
6:23:01
